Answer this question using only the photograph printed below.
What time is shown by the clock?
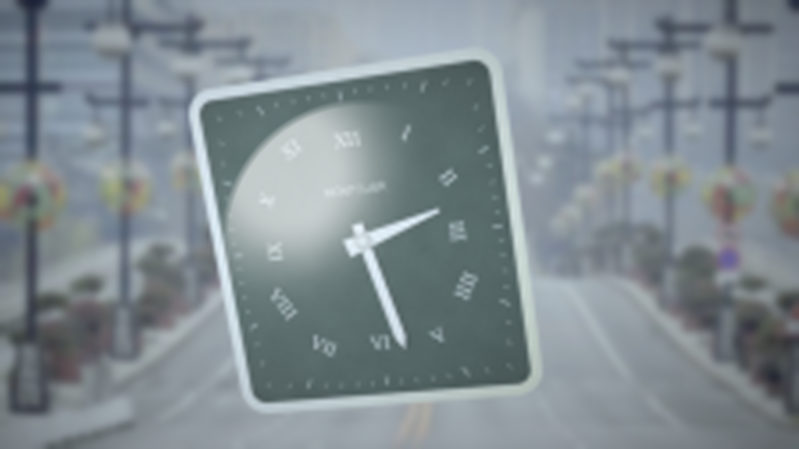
2:28
